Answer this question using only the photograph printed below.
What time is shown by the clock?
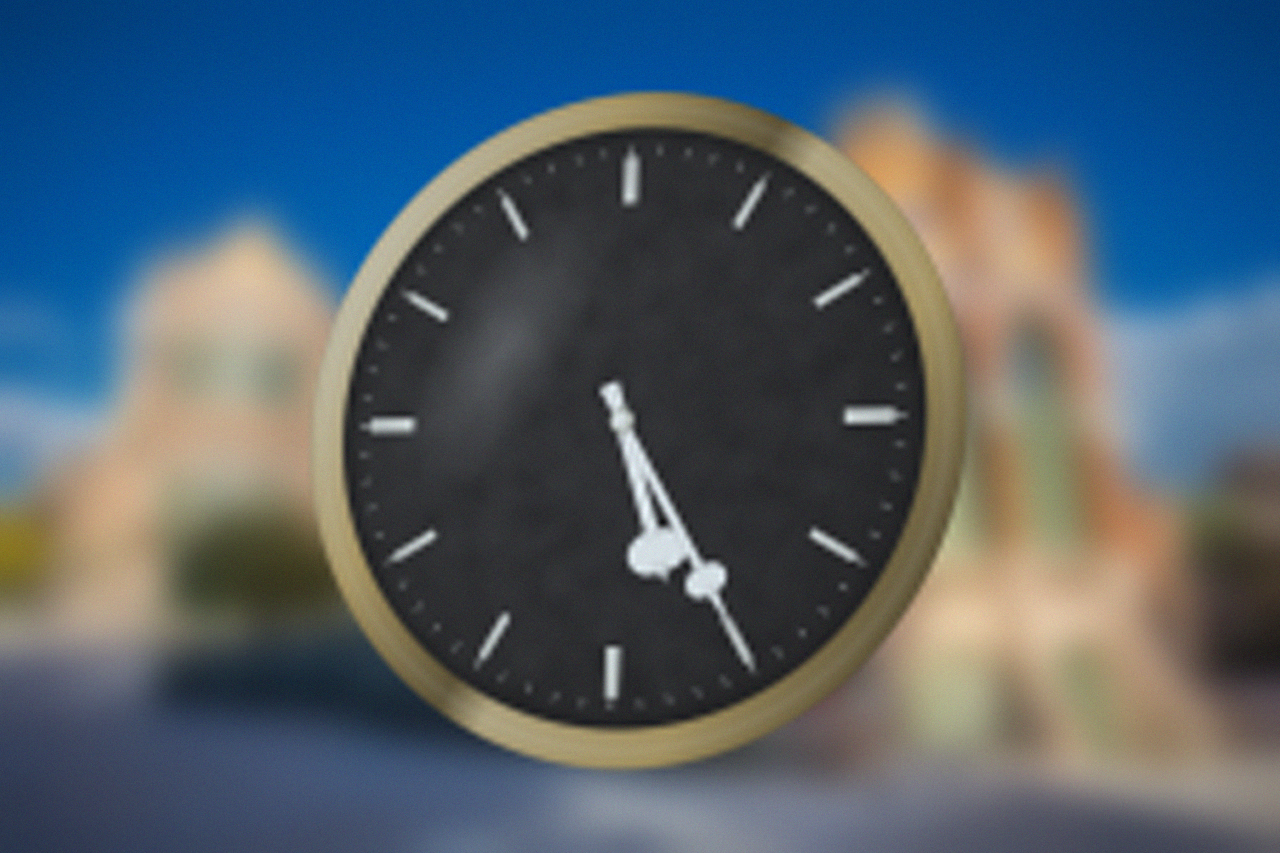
5:25
